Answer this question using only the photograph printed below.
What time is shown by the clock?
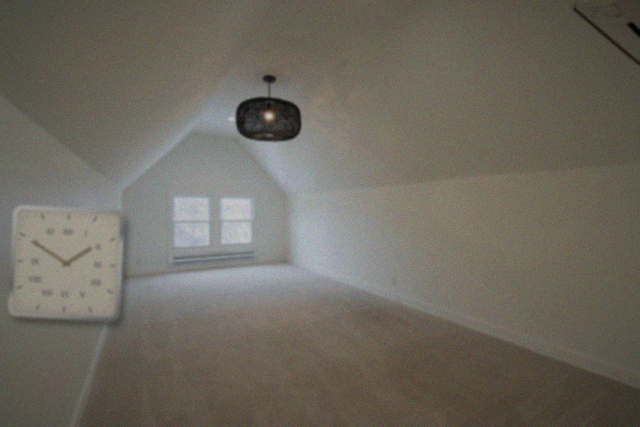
1:50
